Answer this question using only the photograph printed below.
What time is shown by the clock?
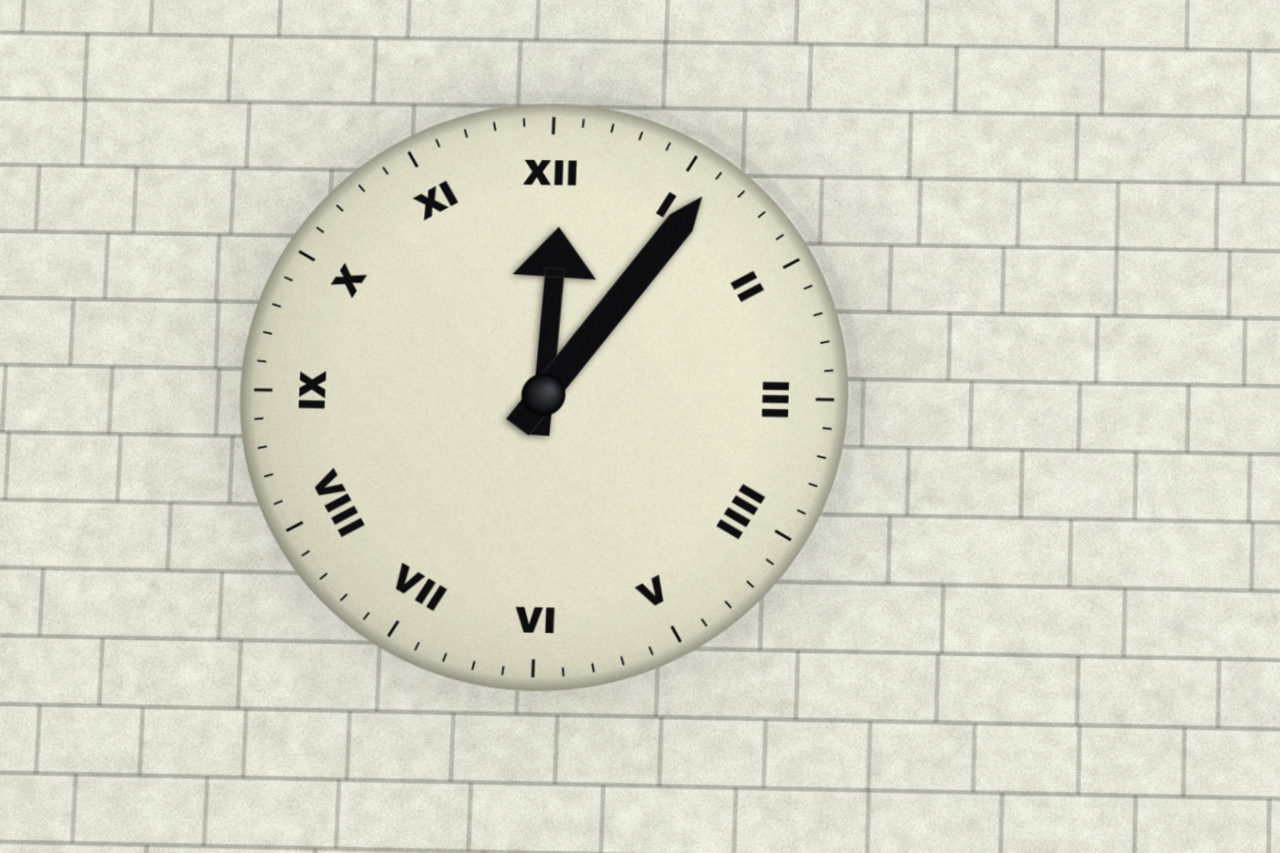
12:06
